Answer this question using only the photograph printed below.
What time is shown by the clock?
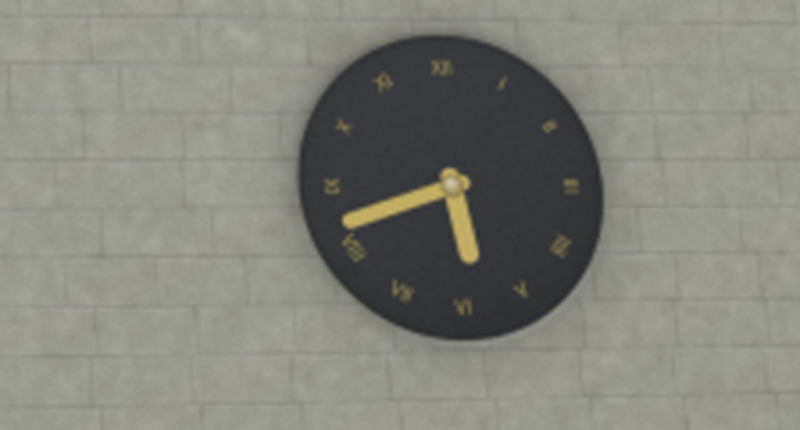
5:42
